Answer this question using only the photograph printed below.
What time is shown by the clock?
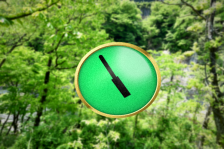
4:55
